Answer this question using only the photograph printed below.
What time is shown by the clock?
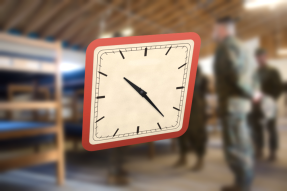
10:23
